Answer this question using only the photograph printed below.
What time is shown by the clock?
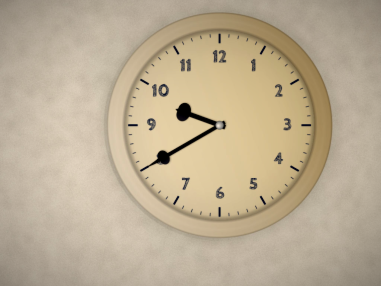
9:40
